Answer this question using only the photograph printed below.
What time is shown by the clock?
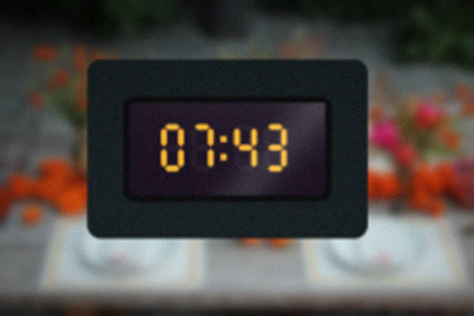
7:43
